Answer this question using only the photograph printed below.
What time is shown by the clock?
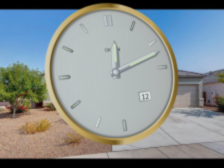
12:12
